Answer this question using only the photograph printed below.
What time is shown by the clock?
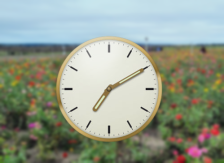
7:10
